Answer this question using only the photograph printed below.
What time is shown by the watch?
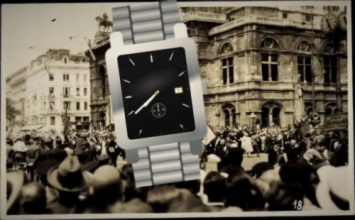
7:39
